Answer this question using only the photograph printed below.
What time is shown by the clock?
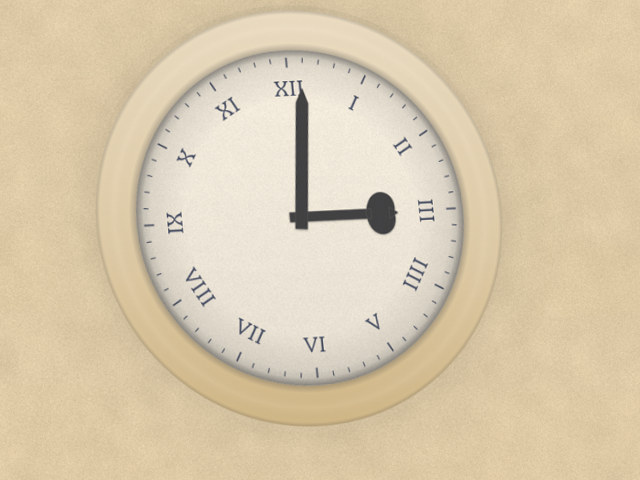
3:01
